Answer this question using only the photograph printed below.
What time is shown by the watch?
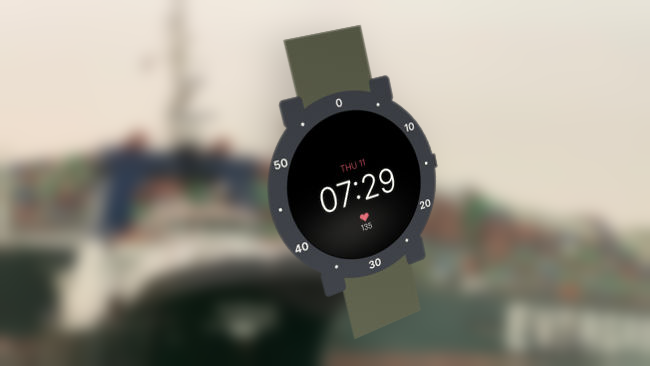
7:29
